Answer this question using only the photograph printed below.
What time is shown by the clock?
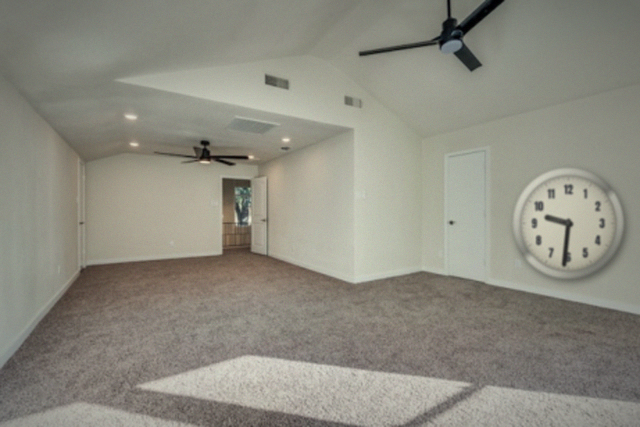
9:31
